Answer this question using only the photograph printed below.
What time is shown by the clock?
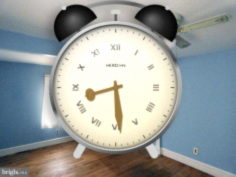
8:29
